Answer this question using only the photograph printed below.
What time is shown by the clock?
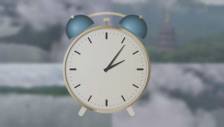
2:06
